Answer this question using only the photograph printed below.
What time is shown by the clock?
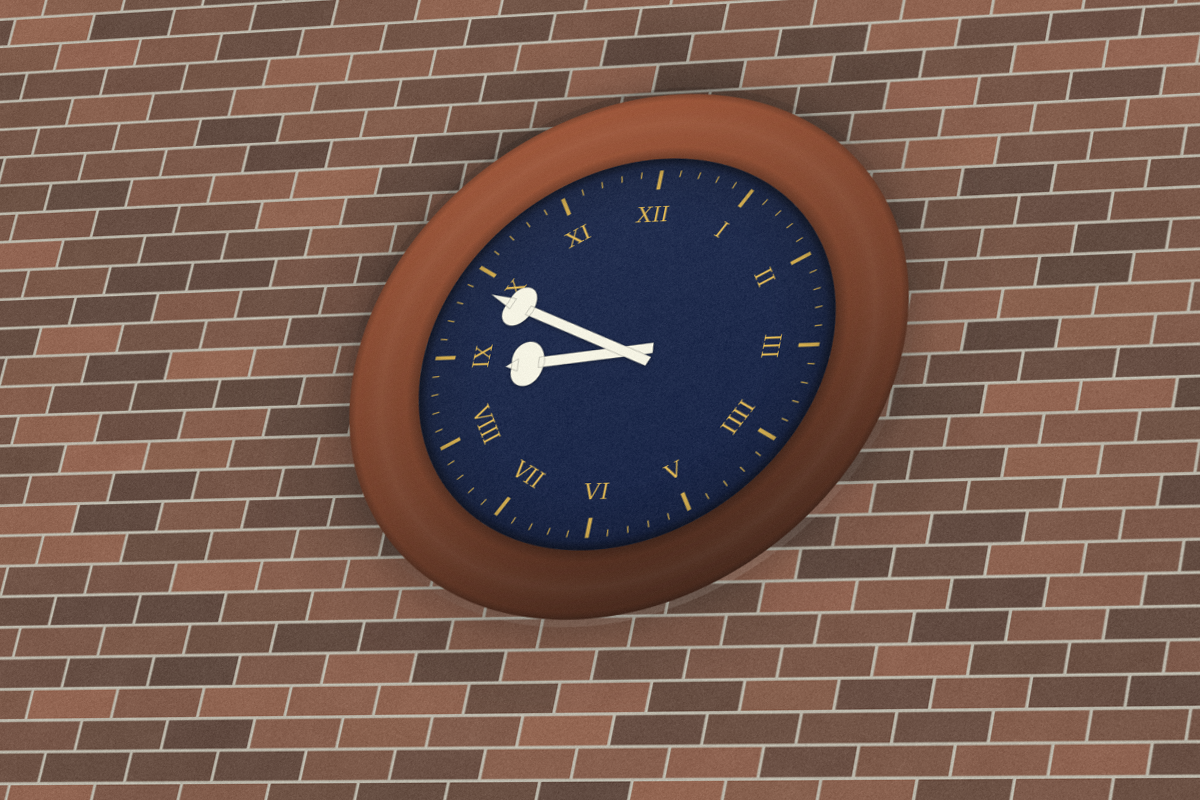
8:49
